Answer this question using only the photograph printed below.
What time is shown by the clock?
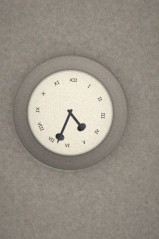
4:33
